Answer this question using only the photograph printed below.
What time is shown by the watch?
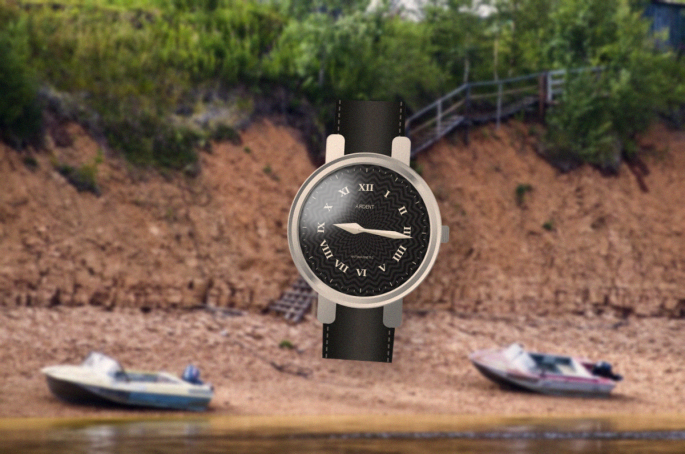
9:16
